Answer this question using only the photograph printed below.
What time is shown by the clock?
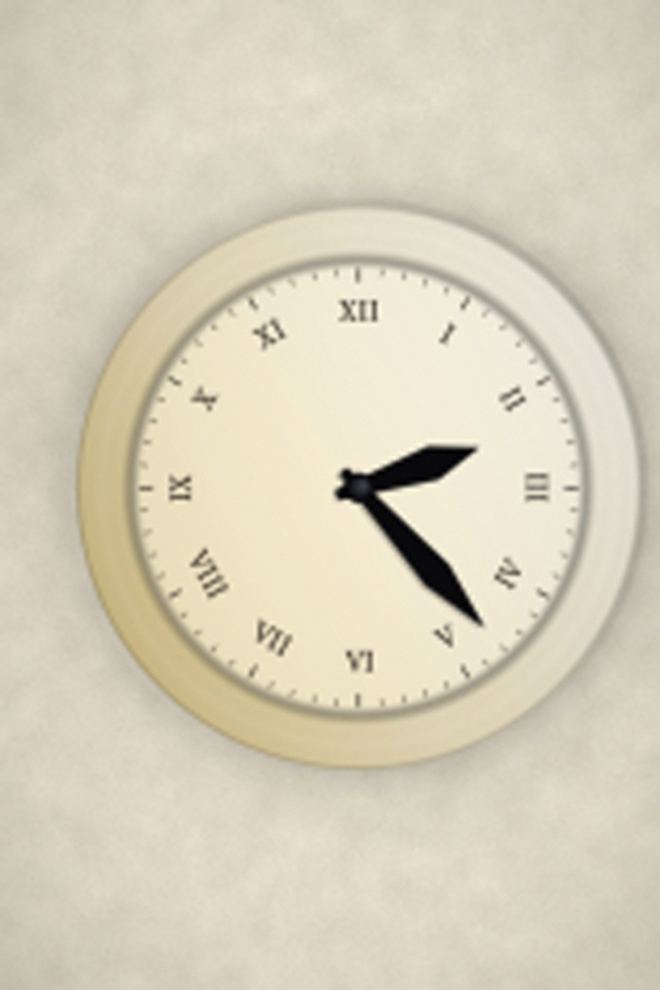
2:23
